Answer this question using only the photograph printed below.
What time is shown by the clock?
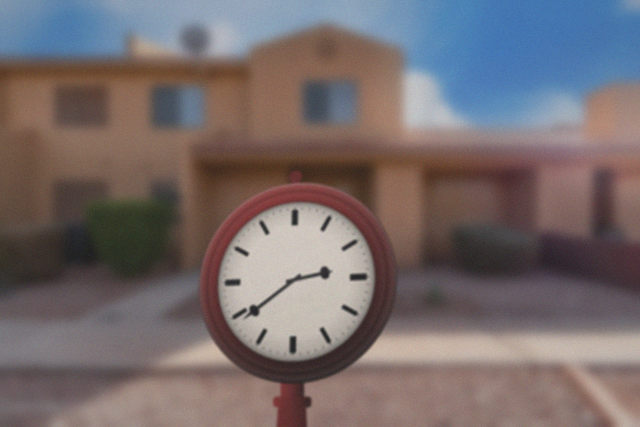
2:39
